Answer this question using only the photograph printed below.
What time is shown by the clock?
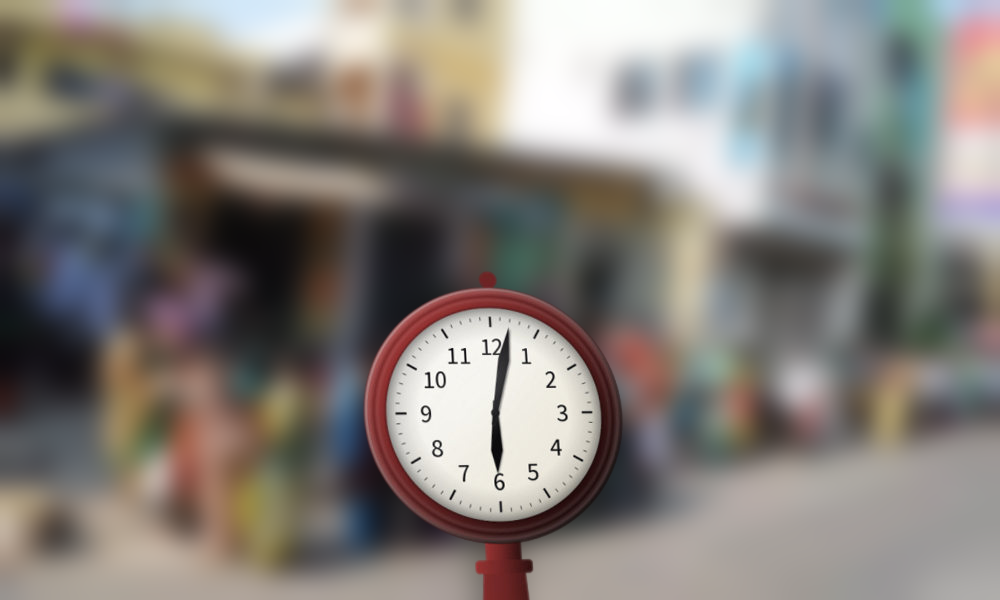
6:02
